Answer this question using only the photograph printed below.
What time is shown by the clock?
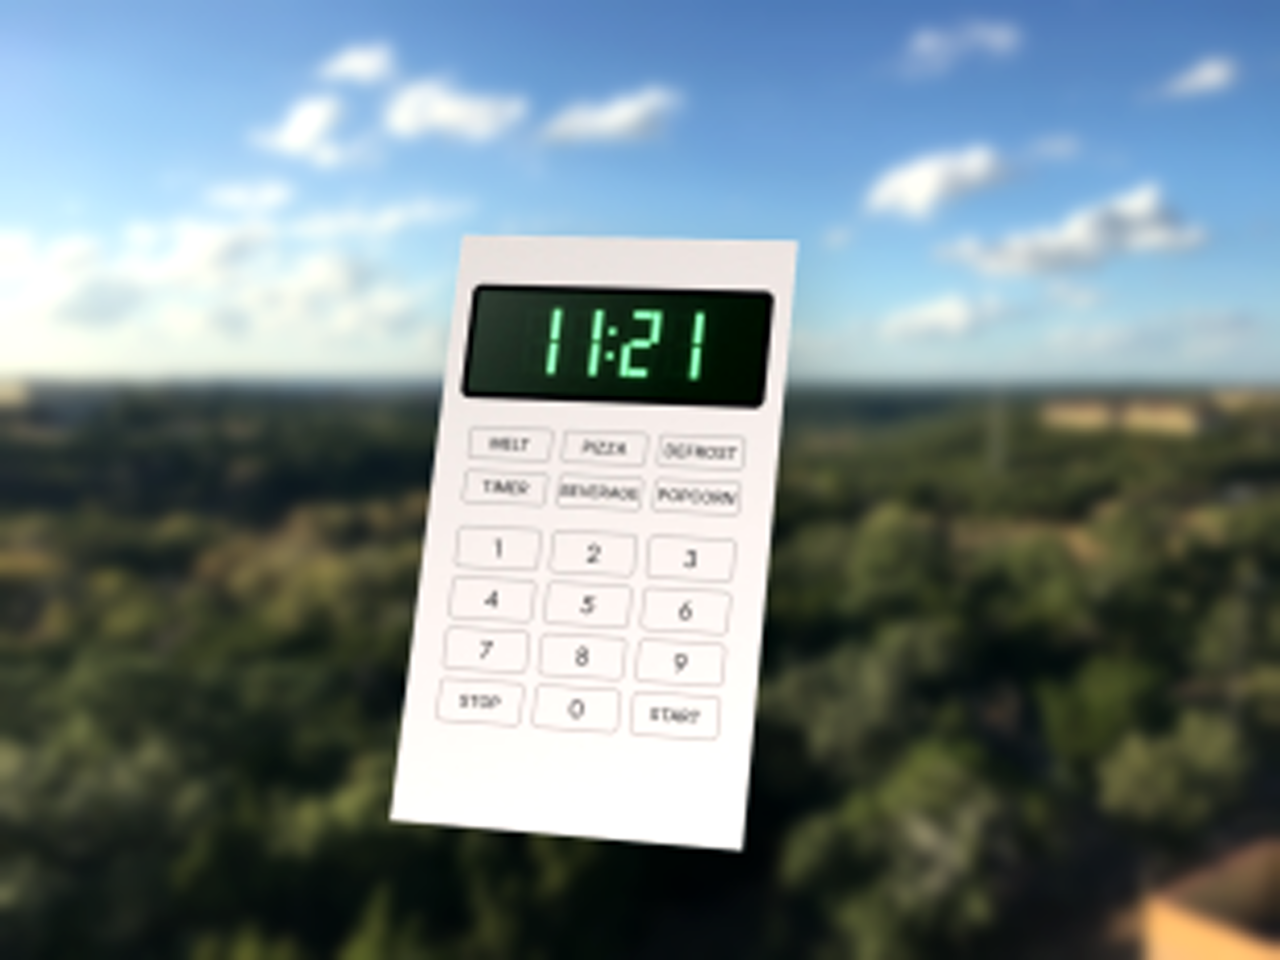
11:21
